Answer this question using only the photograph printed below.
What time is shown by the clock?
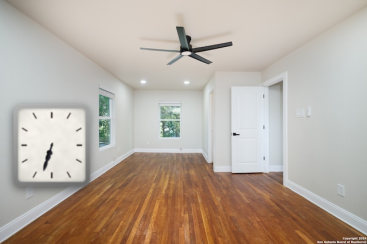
6:33
